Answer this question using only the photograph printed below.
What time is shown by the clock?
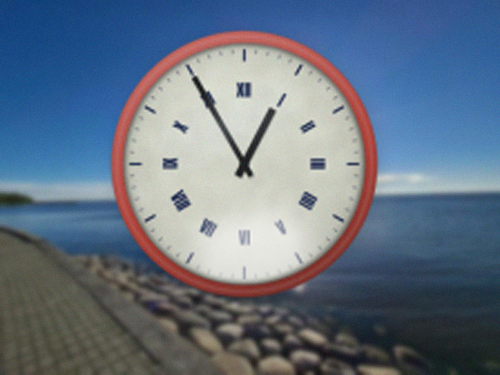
12:55
